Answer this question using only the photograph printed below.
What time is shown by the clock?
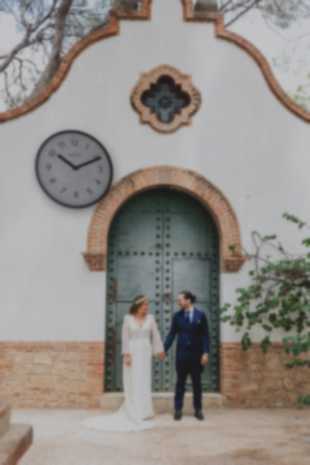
10:11
